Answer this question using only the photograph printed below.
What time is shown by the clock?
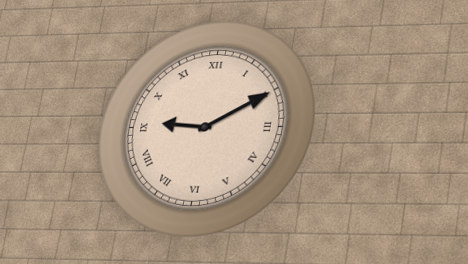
9:10
